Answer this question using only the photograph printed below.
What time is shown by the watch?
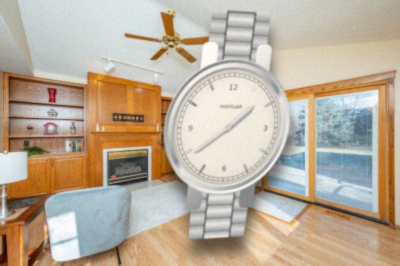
1:39
